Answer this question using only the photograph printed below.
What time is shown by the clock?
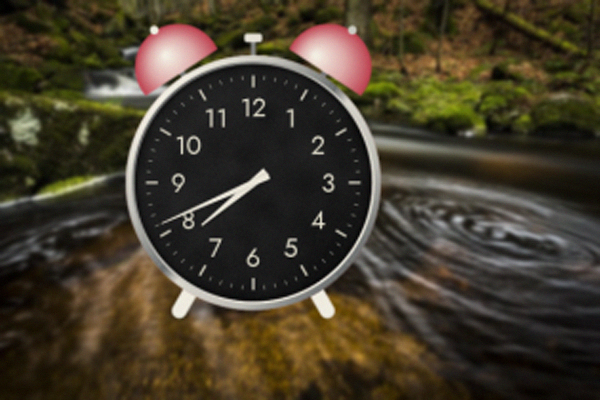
7:41
